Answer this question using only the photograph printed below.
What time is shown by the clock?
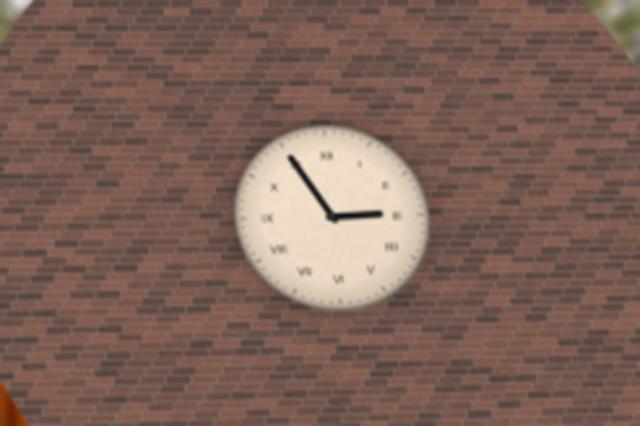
2:55
